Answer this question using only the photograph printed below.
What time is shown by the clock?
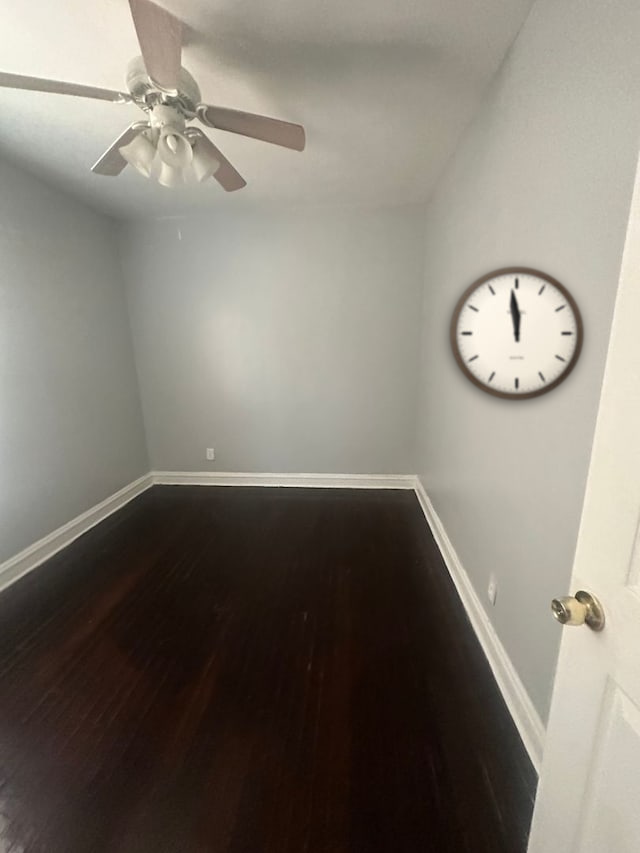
11:59
